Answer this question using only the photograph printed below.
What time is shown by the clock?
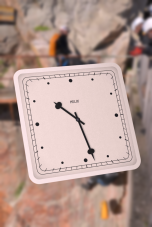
10:28
